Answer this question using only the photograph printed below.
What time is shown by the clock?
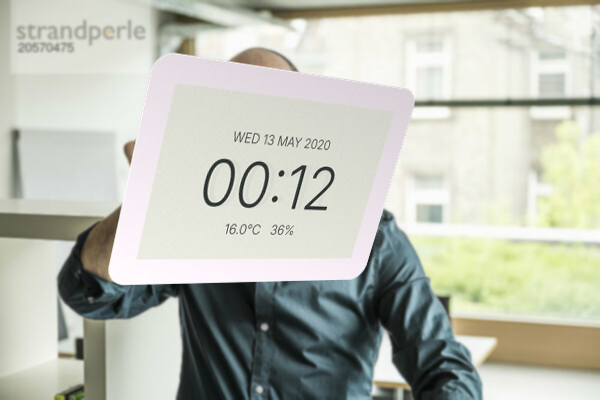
0:12
